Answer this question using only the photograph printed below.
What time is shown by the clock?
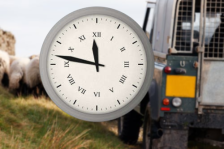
11:47
